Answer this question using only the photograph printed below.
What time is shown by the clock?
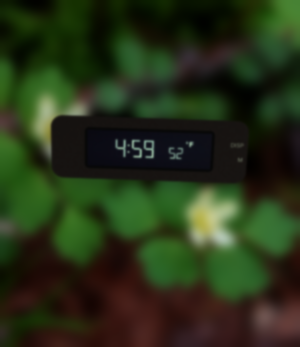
4:59
